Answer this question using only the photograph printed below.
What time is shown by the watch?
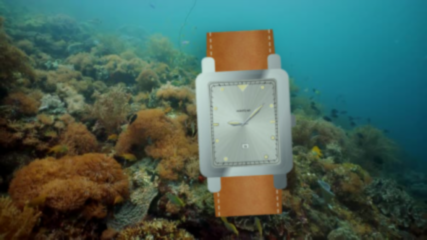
9:08
